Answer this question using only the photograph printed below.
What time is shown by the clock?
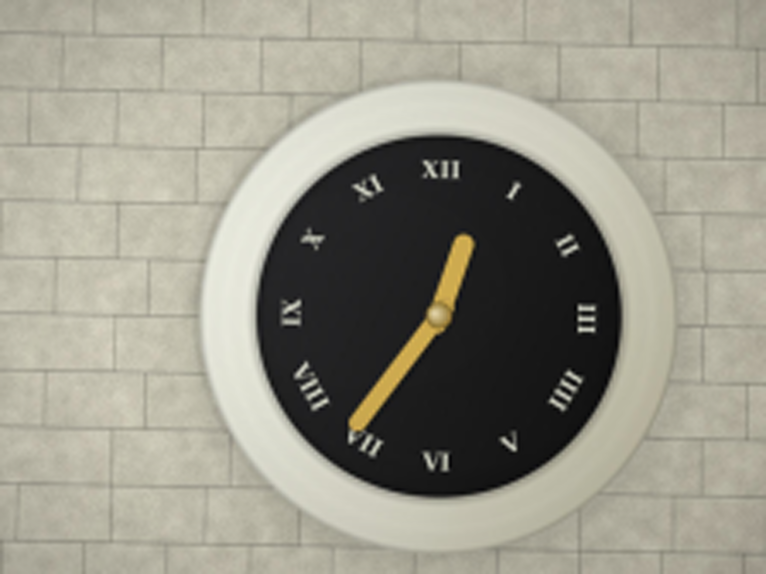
12:36
